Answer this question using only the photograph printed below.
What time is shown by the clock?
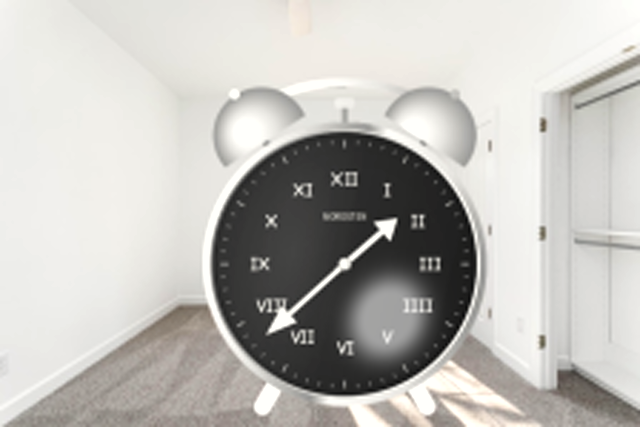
1:38
